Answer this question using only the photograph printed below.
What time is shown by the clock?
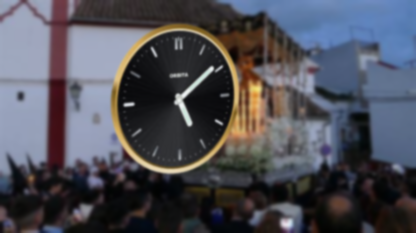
5:09
